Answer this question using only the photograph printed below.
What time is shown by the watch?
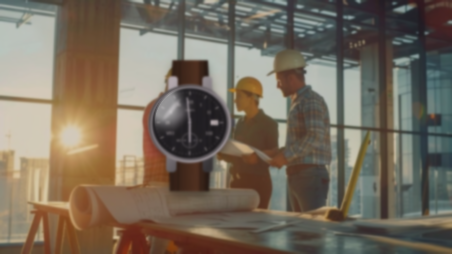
5:59
